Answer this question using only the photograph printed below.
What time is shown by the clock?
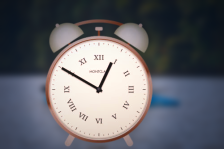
12:50
